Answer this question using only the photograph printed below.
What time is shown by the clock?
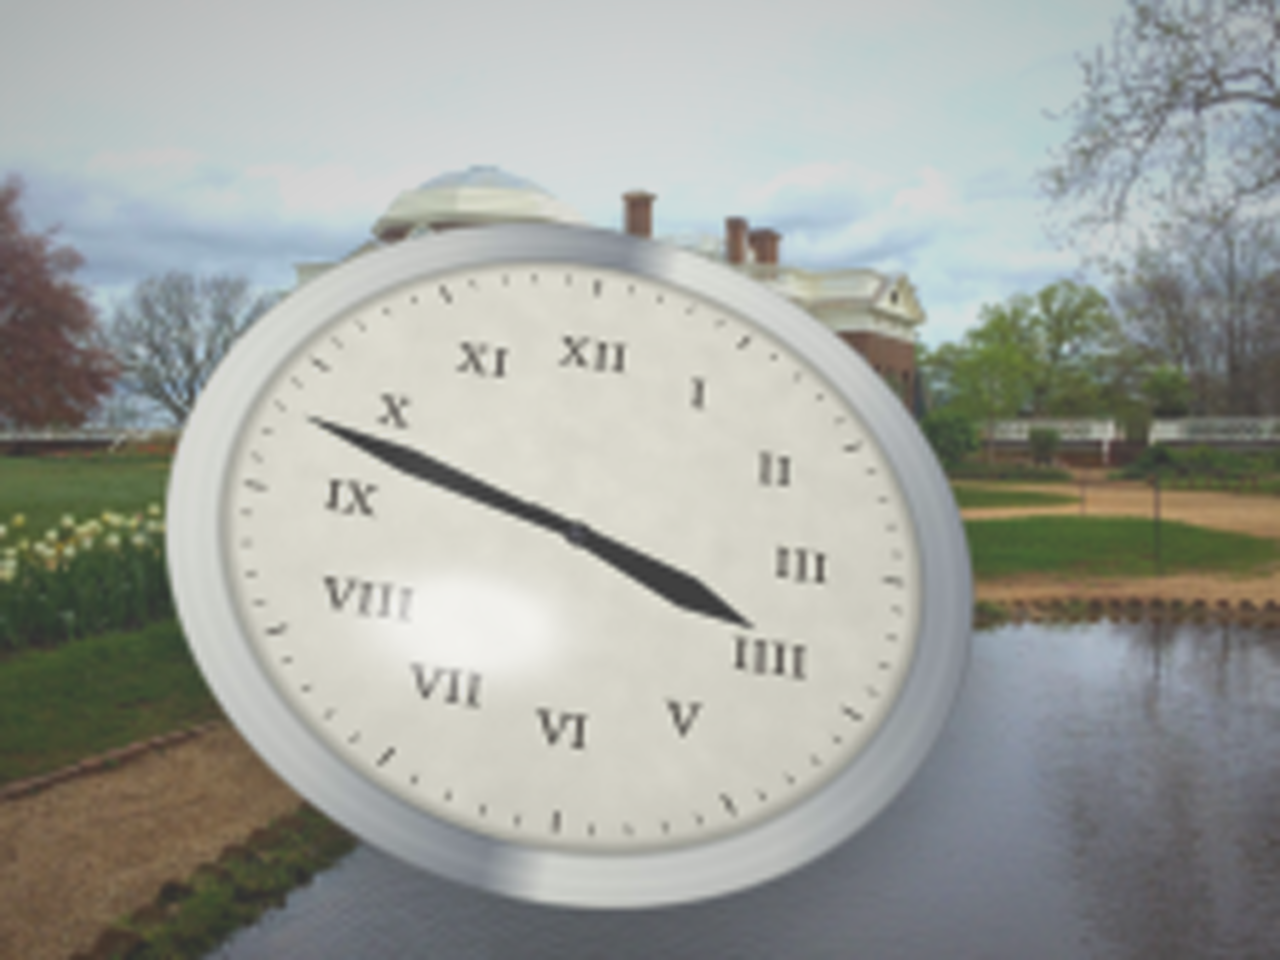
3:48
